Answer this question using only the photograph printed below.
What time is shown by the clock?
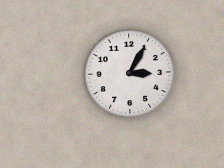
3:05
